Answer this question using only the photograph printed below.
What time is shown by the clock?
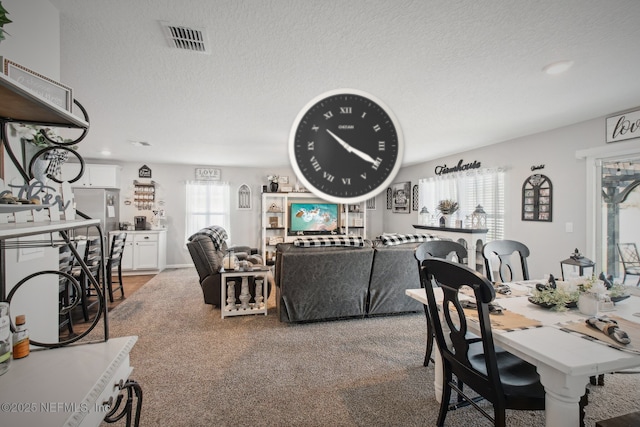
10:20
